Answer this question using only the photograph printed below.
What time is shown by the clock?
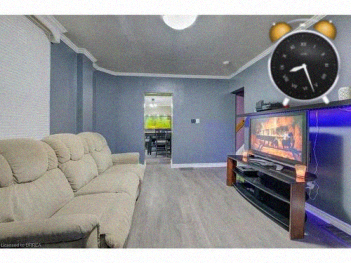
8:27
